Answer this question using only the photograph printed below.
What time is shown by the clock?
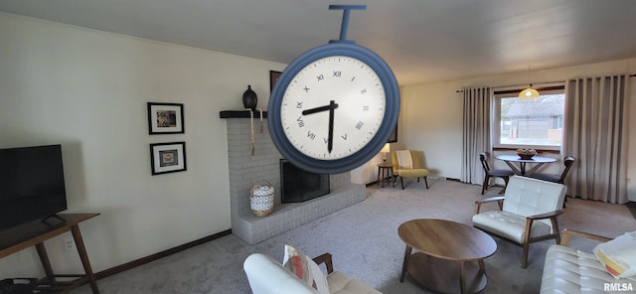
8:29
